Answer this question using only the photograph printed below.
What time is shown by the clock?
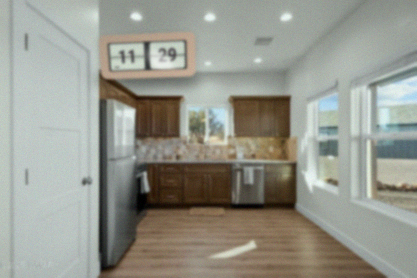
11:29
